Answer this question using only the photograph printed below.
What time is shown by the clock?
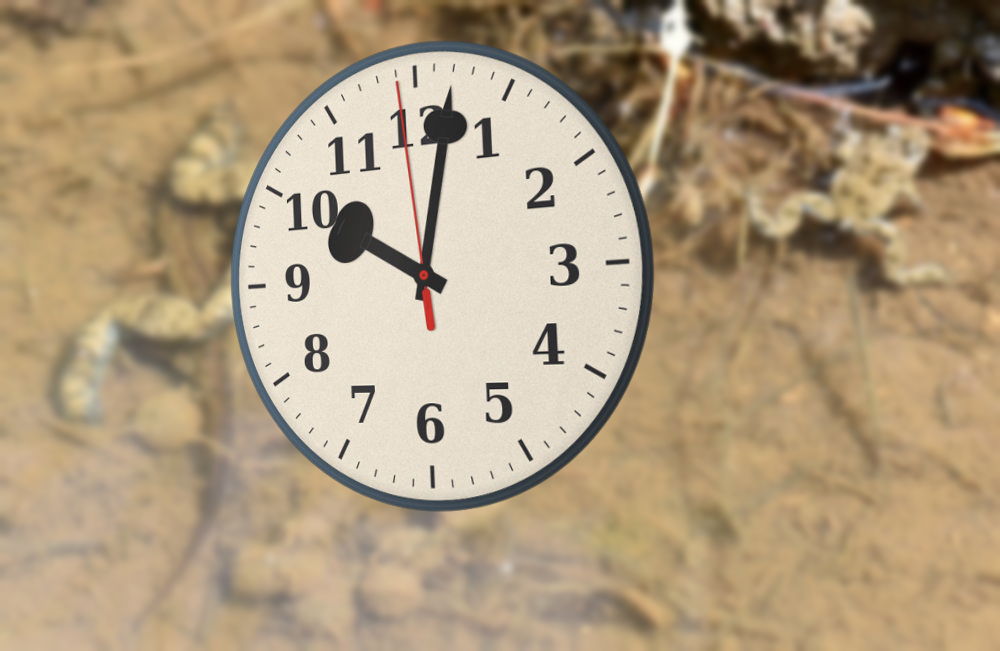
10:01:59
